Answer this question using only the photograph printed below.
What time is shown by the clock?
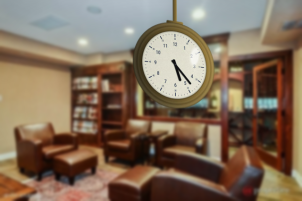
5:23
